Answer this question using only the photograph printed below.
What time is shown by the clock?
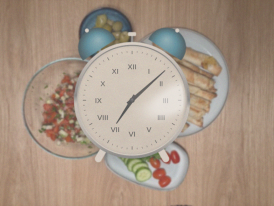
7:08
